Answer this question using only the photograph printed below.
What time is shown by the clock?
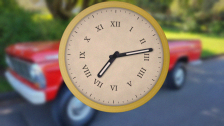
7:13
